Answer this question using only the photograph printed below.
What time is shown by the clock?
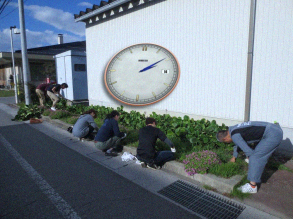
2:09
